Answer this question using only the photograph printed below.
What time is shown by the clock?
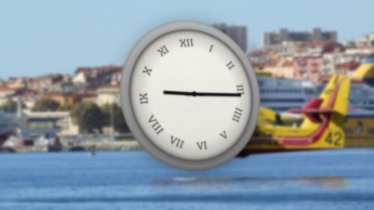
9:16
